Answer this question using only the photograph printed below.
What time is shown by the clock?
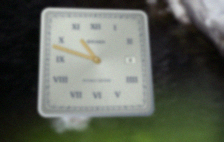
10:48
